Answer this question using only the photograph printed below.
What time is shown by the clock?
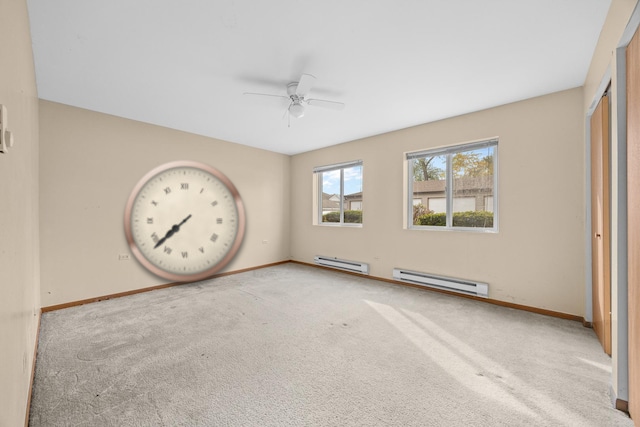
7:38
